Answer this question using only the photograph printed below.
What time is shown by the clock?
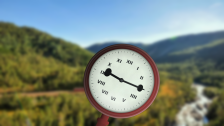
9:15
